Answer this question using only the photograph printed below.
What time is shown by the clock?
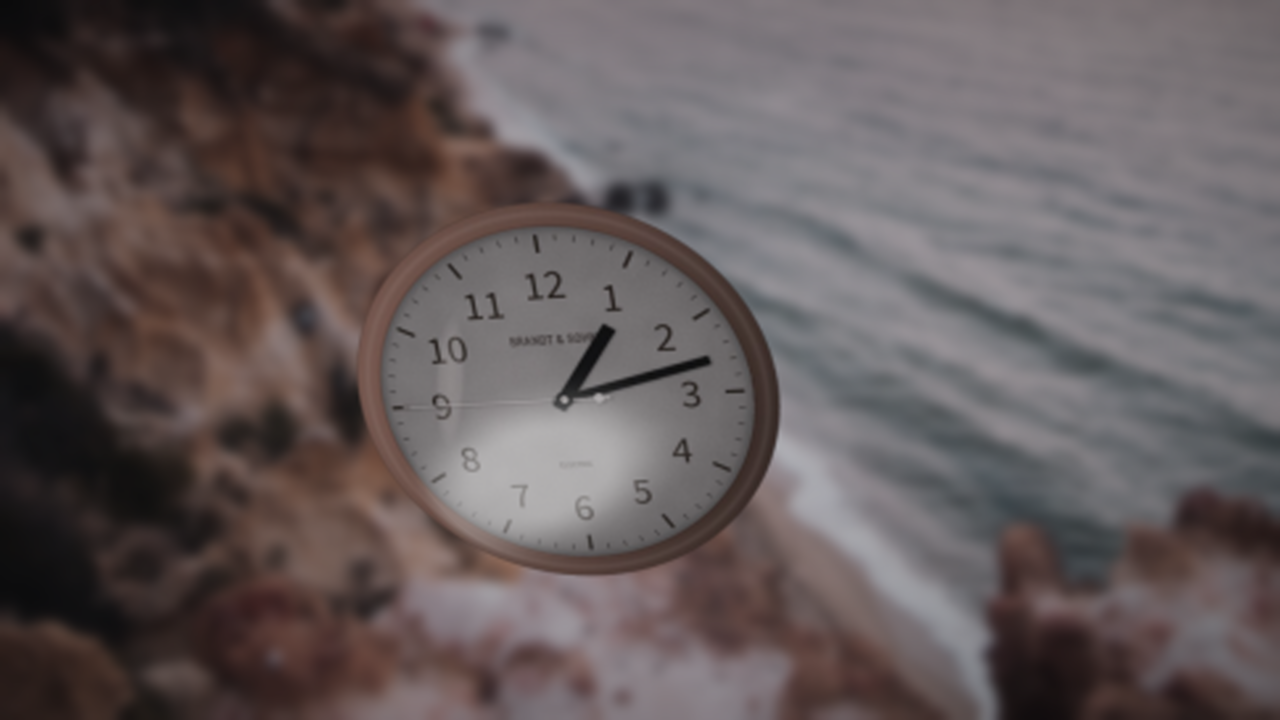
1:12:45
